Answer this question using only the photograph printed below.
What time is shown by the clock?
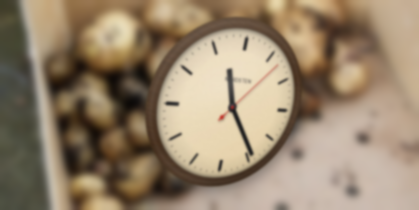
11:24:07
